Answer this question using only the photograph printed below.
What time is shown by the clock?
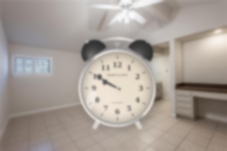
9:50
